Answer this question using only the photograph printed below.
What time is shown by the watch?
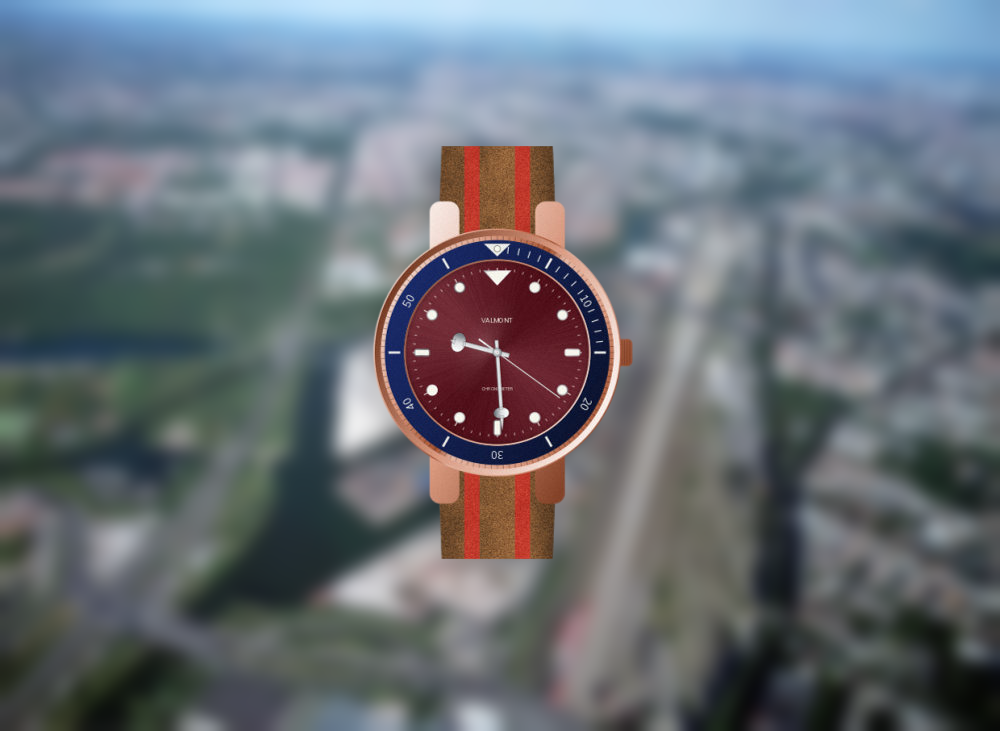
9:29:21
